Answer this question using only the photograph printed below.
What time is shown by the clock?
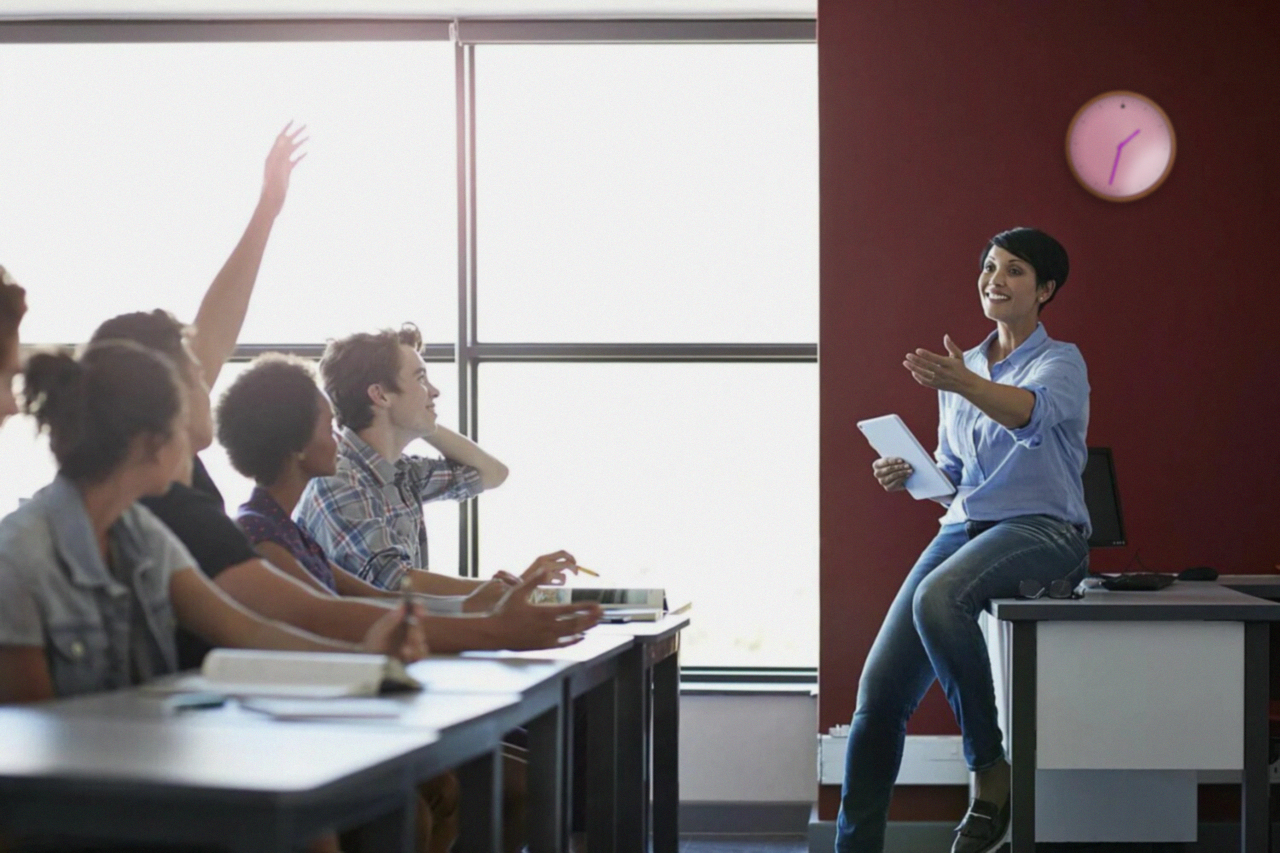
1:32
